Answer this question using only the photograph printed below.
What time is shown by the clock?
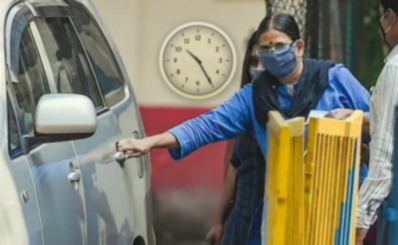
10:25
